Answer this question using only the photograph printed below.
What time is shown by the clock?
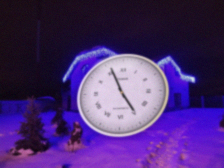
4:56
